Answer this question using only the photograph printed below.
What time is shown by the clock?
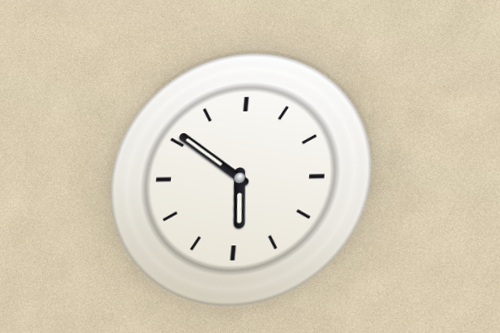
5:51
